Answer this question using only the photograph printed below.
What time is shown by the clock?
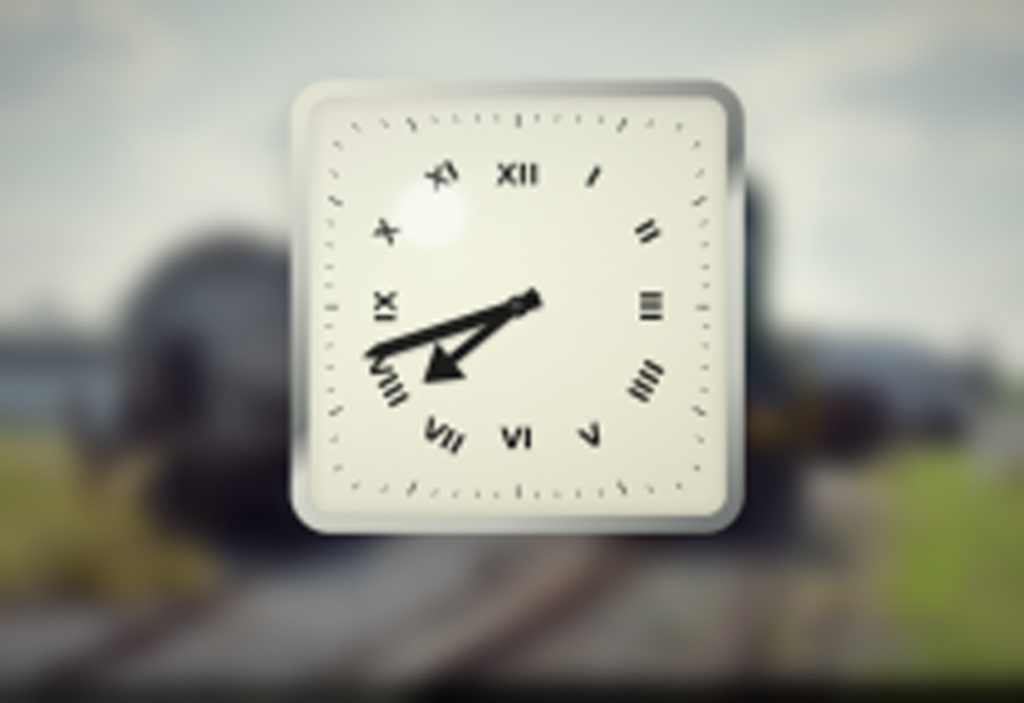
7:42
